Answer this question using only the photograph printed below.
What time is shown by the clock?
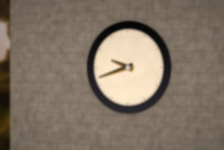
9:42
